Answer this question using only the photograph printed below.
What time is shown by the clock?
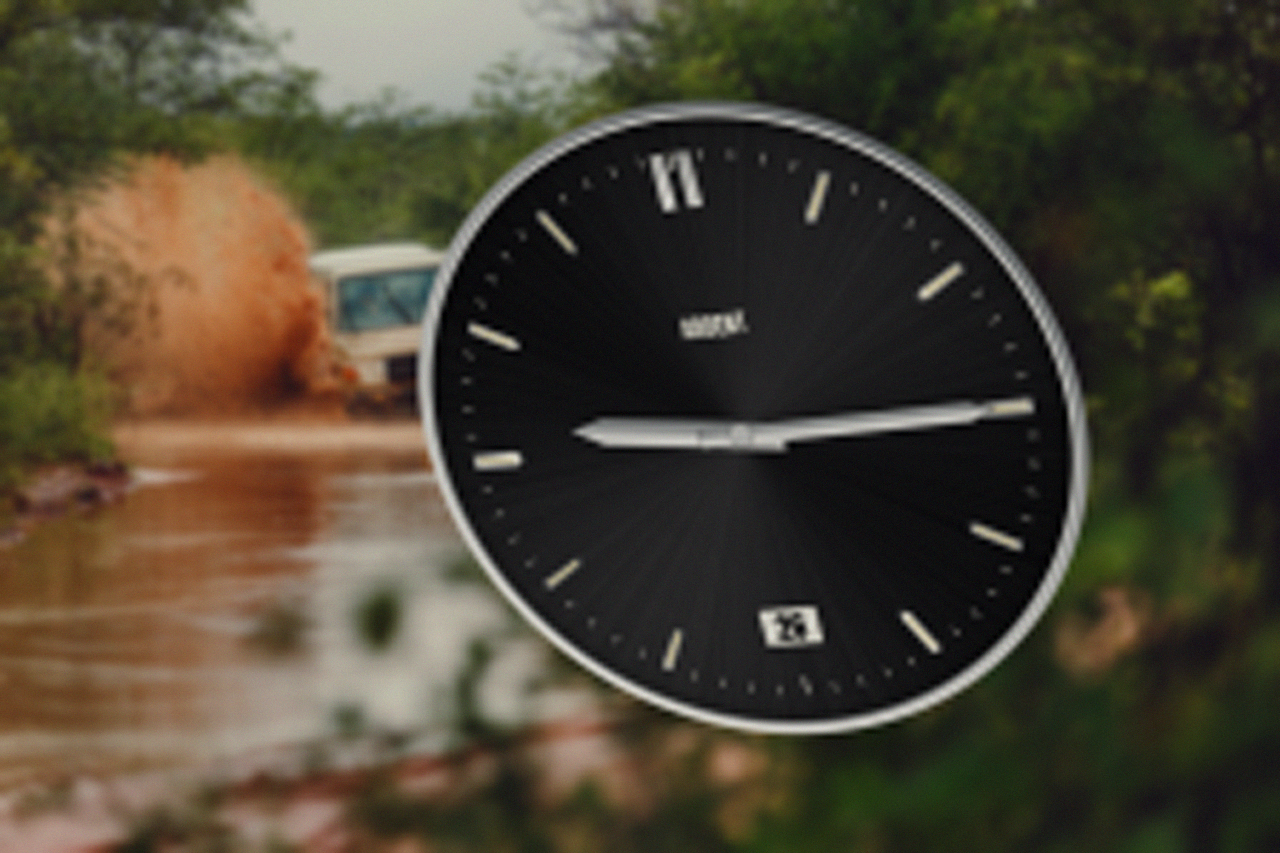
9:15
